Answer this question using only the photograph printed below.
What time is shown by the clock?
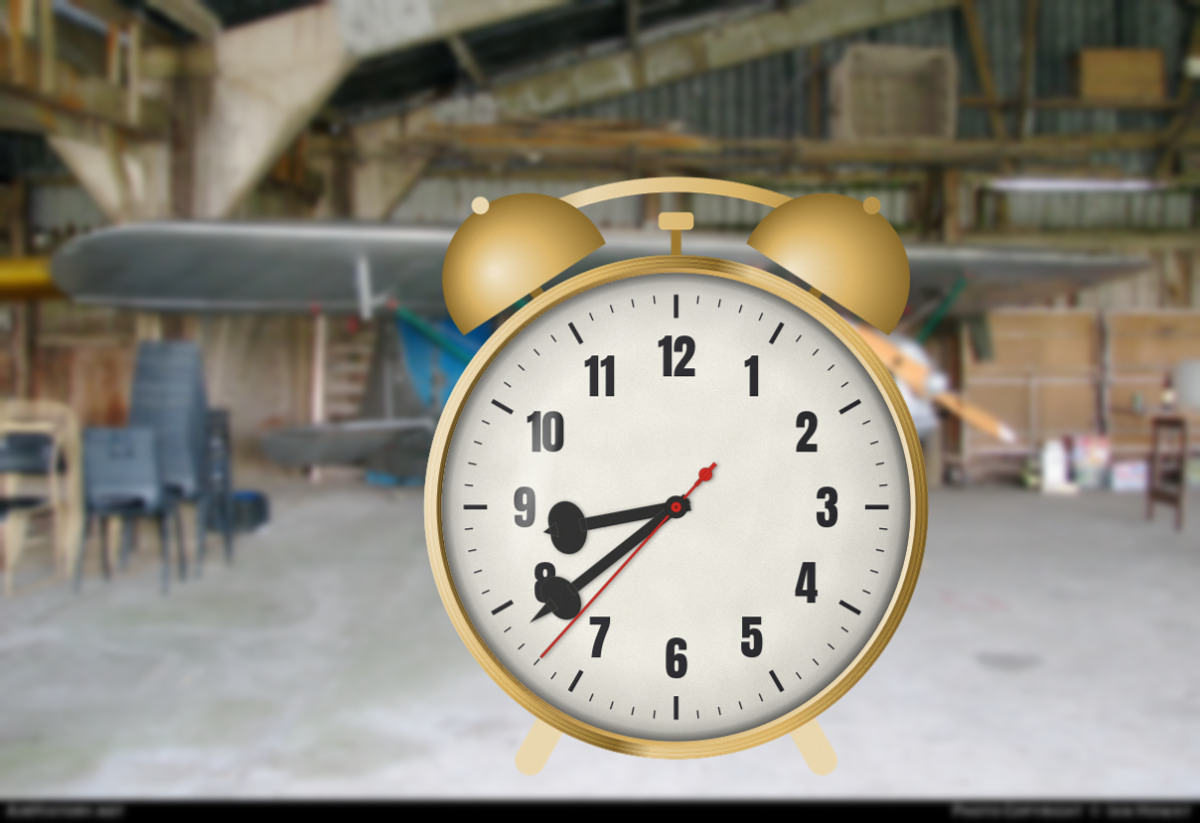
8:38:37
